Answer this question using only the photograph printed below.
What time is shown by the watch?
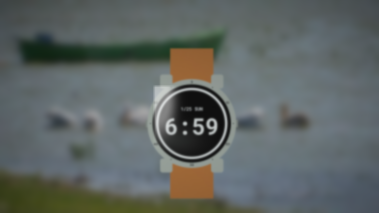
6:59
